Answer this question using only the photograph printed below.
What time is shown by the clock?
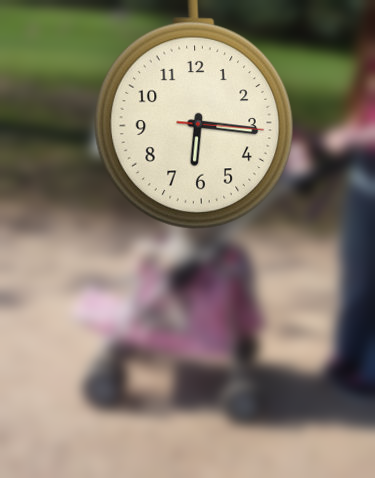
6:16:16
